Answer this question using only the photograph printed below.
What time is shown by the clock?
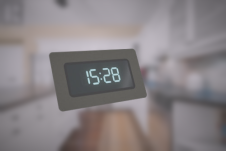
15:28
